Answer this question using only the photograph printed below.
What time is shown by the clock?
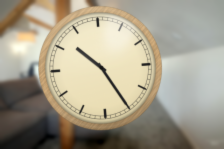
10:25
